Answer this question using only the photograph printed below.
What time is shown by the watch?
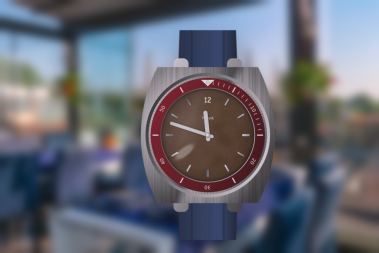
11:48
